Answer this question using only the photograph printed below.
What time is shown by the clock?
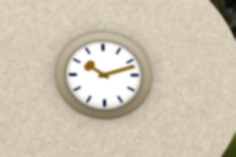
10:12
